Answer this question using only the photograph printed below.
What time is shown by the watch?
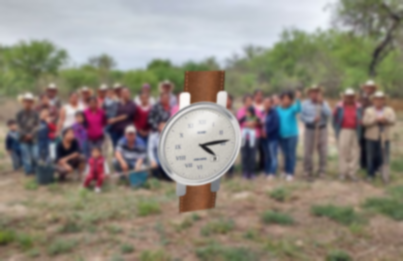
4:14
